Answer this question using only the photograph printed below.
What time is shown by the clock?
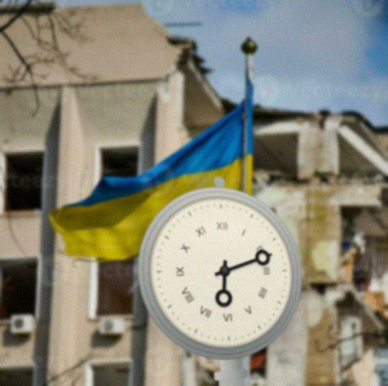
6:12
